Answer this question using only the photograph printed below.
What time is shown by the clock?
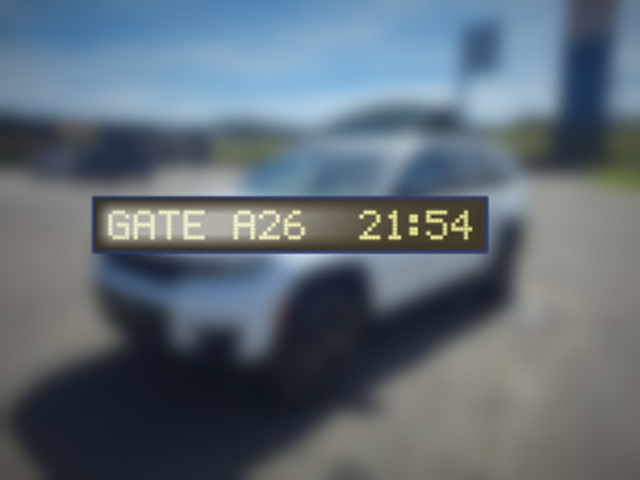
21:54
